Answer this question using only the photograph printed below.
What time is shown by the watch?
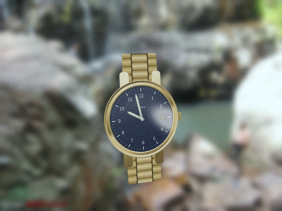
9:58
